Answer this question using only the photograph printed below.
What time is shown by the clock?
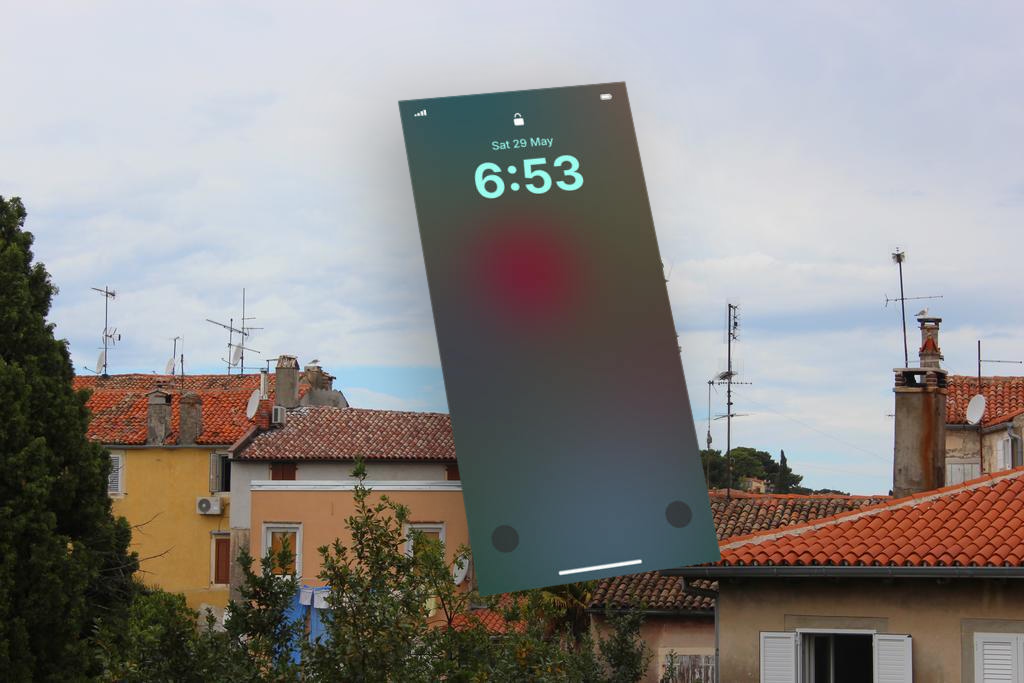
6:53
